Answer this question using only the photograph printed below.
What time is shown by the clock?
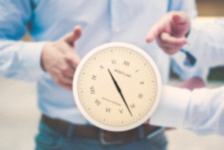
10:22
